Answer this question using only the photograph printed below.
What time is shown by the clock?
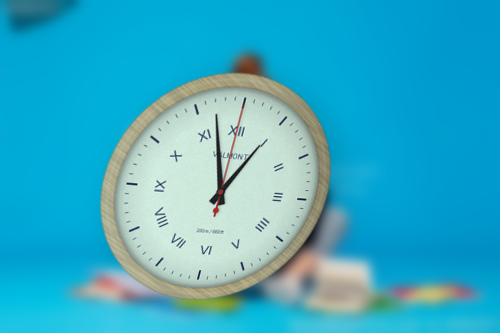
12:57:00
